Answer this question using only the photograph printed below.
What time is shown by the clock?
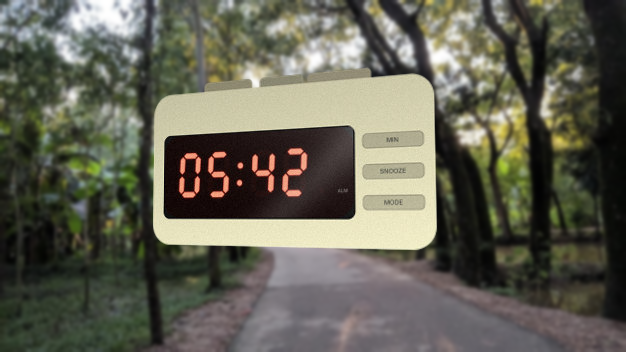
5:42
